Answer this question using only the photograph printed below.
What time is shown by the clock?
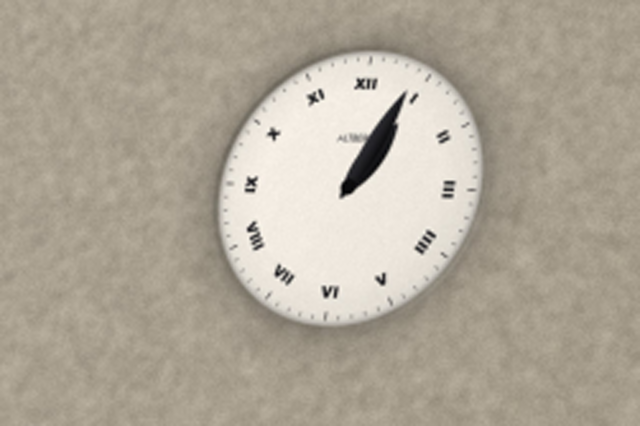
1:04
